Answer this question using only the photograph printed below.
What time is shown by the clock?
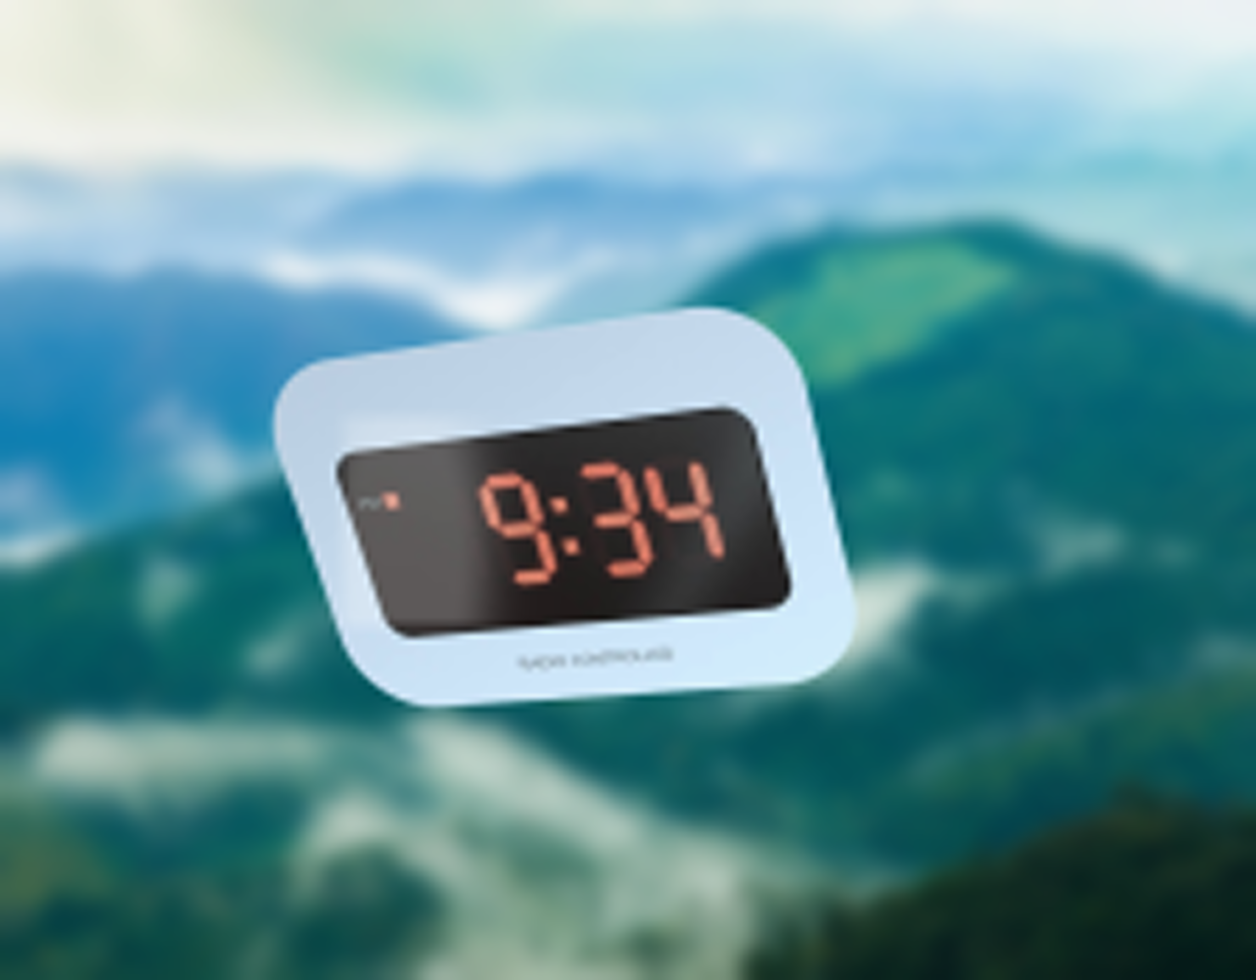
9:34
